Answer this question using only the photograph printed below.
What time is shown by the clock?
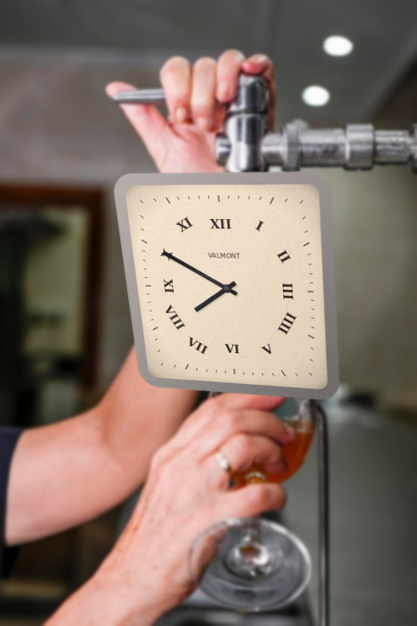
7:50
